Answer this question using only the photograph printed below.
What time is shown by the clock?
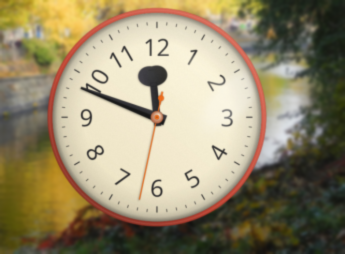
11:48:32
